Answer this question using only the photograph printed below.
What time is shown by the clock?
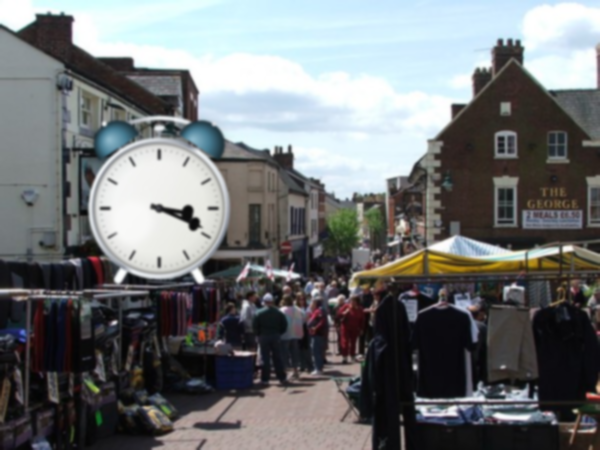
3:19
